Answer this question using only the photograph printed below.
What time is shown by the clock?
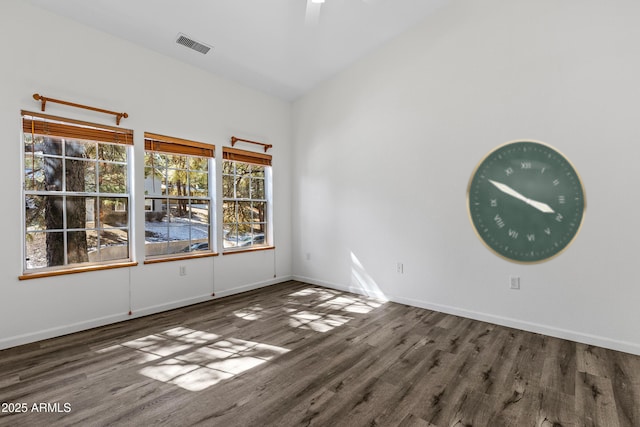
3:50
